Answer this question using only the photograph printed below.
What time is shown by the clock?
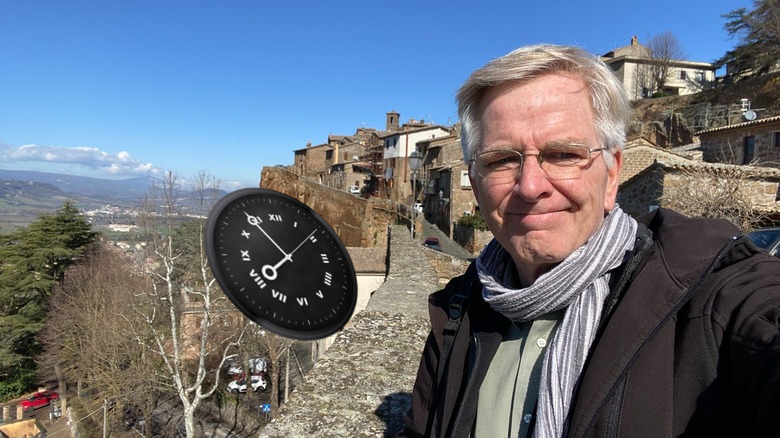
7:54:09
